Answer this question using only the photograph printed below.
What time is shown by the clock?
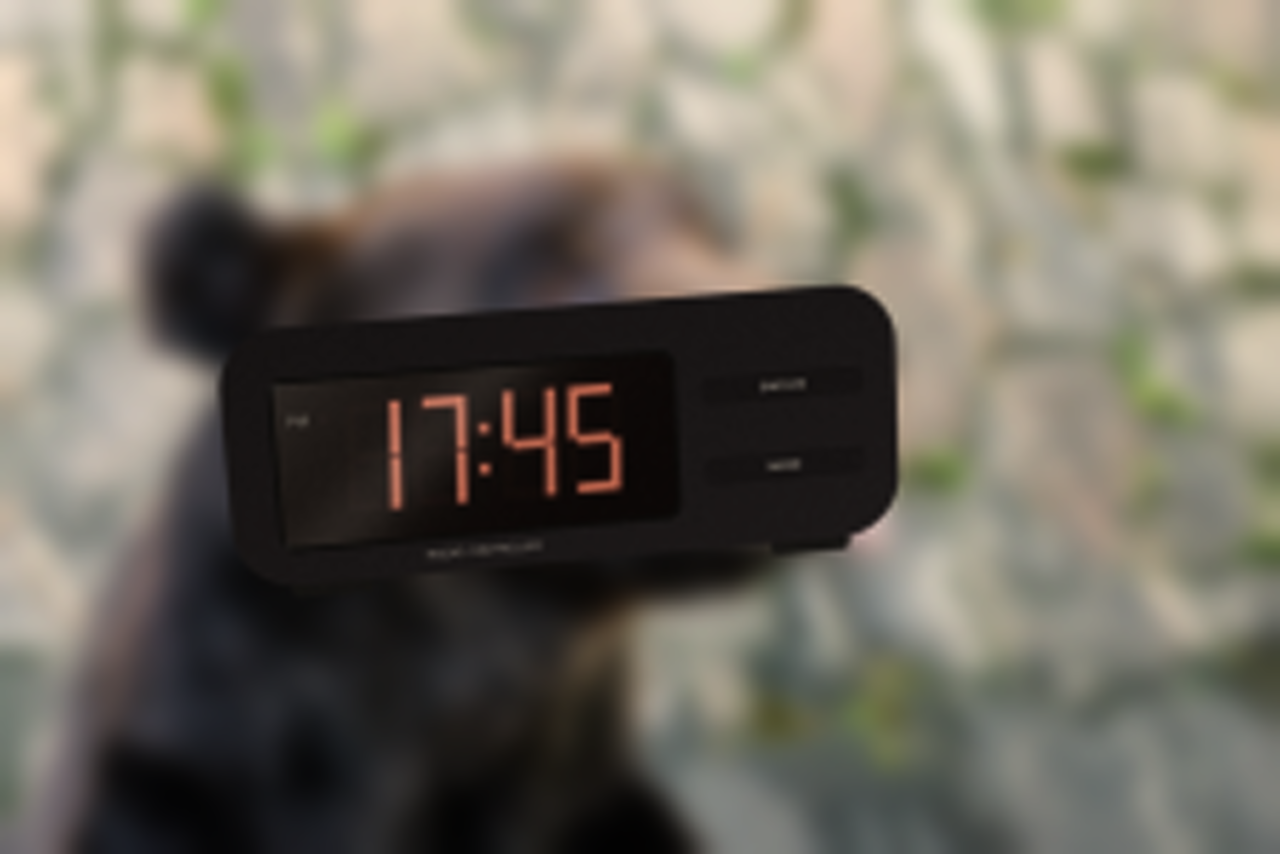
17:45
